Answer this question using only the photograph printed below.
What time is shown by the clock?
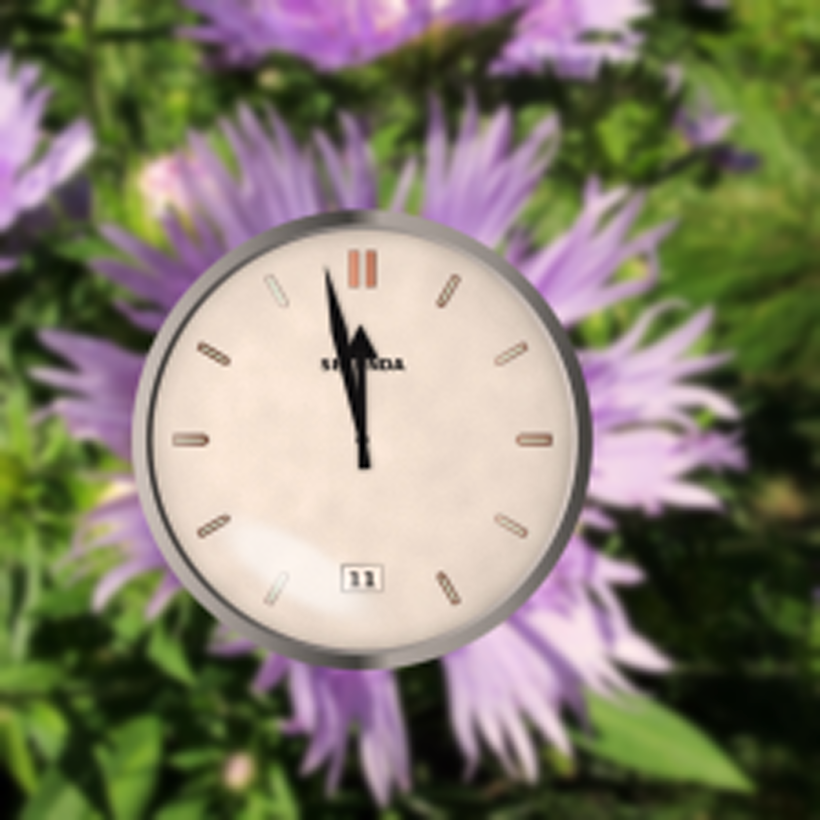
11:58
